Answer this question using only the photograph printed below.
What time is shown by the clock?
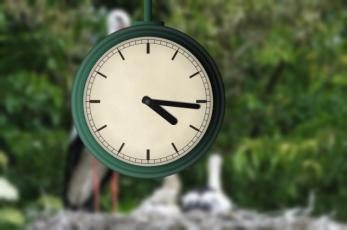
4:16
